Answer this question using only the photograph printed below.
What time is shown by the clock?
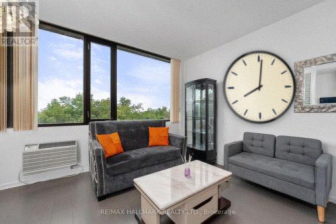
8:01
